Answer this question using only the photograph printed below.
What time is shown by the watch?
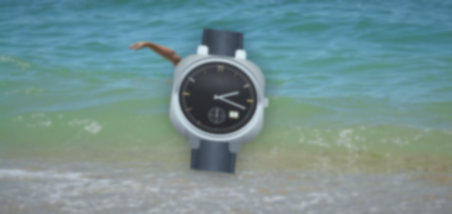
2:18
